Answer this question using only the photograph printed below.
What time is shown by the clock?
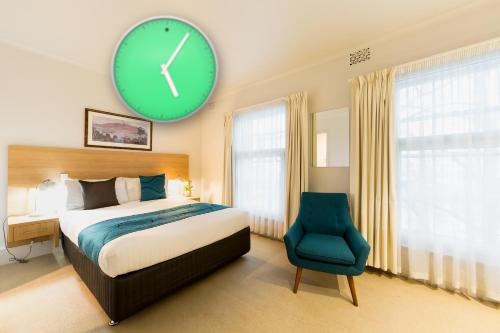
5:05
